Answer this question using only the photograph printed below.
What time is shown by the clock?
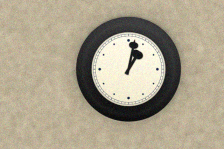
1:02
